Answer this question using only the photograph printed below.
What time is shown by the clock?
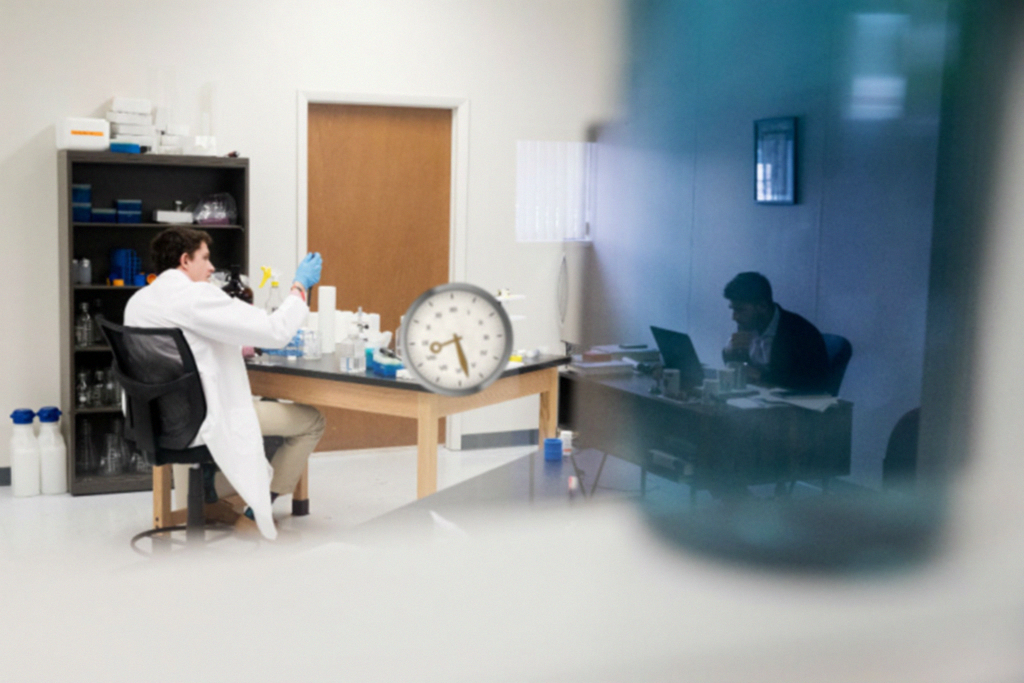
8:28
